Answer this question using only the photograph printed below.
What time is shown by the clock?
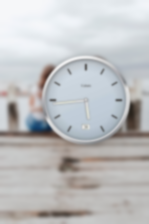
5:44
